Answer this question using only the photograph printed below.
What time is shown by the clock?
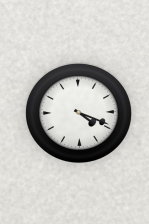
4:19
